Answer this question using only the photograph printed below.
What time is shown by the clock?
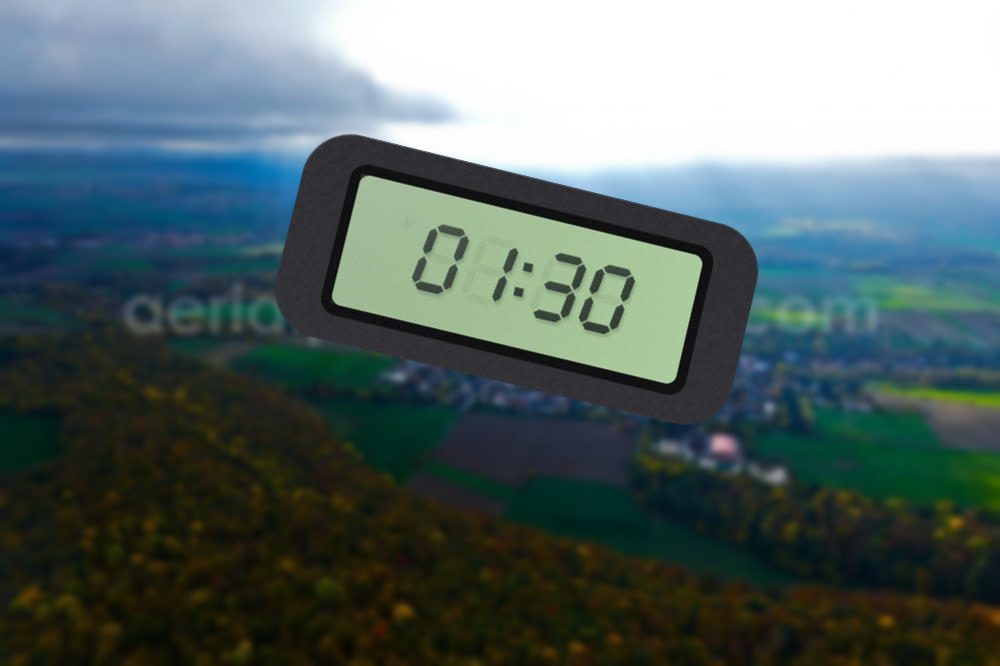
1:30
